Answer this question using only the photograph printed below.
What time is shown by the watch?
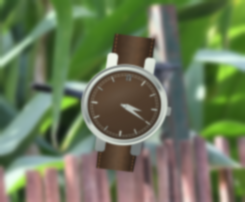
3:20
